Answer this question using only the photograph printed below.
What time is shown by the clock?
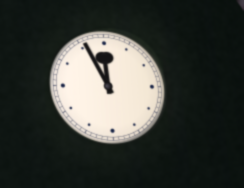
11:56
